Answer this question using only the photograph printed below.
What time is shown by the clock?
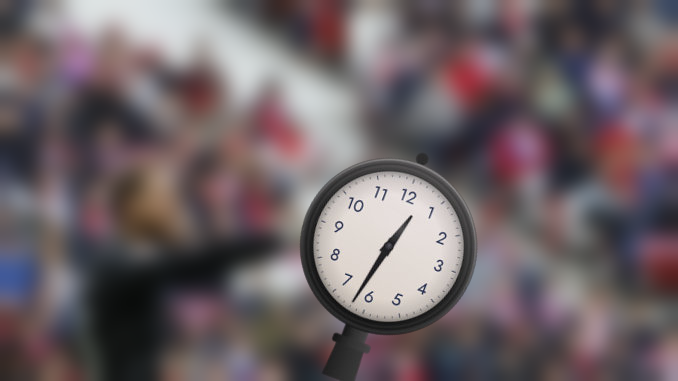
12:32
